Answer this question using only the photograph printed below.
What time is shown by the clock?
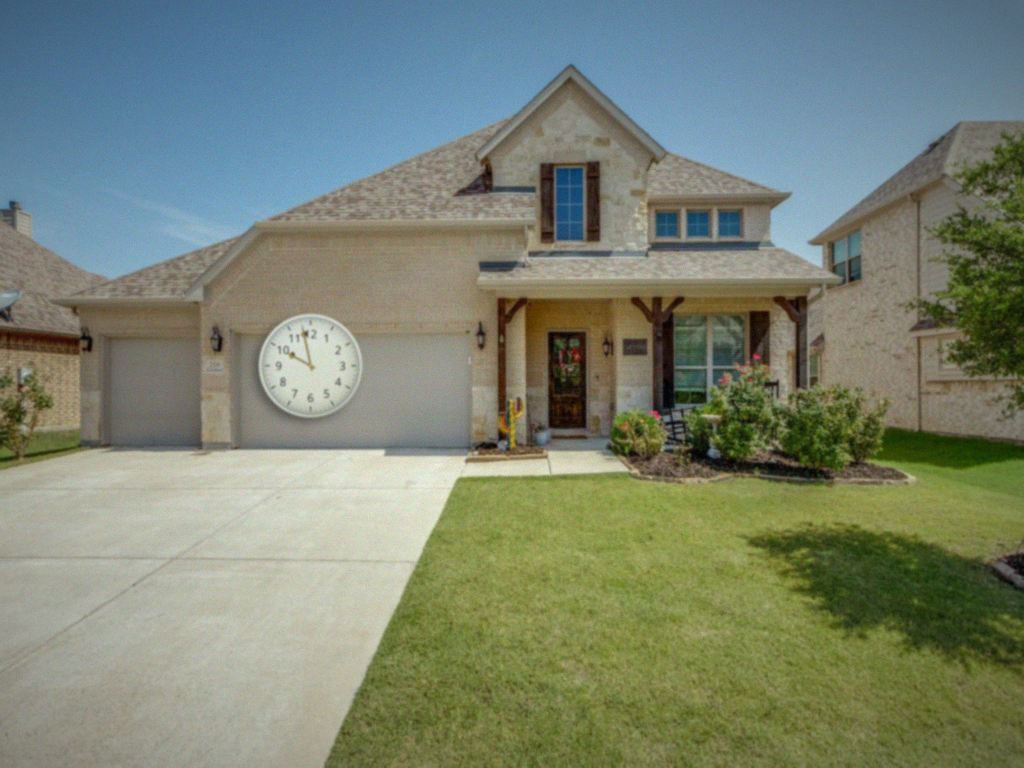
9:58
